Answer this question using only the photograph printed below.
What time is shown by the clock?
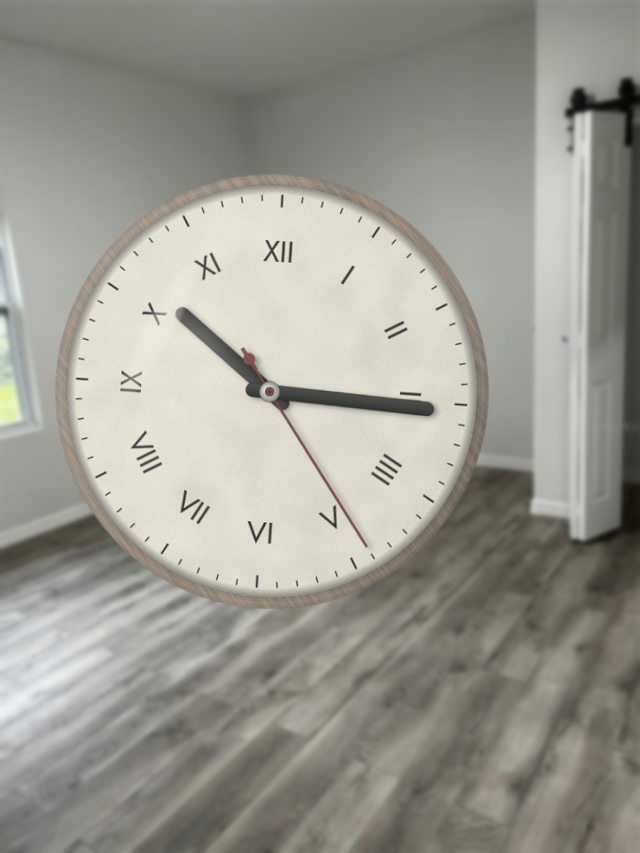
10:15:24
